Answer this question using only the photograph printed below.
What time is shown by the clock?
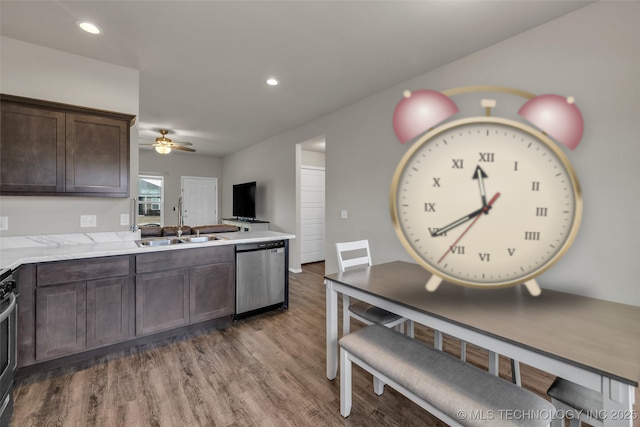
11:39:36
